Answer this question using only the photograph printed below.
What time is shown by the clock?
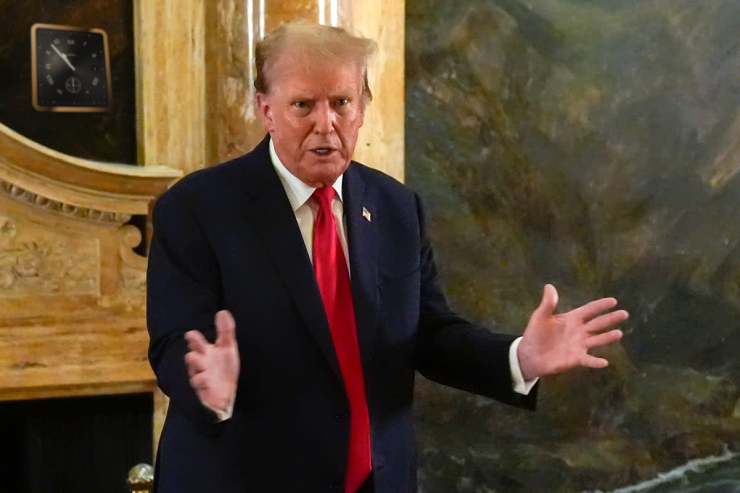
10:53
